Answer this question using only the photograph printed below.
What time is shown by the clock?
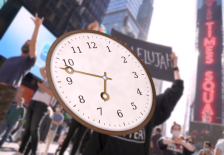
6:48
